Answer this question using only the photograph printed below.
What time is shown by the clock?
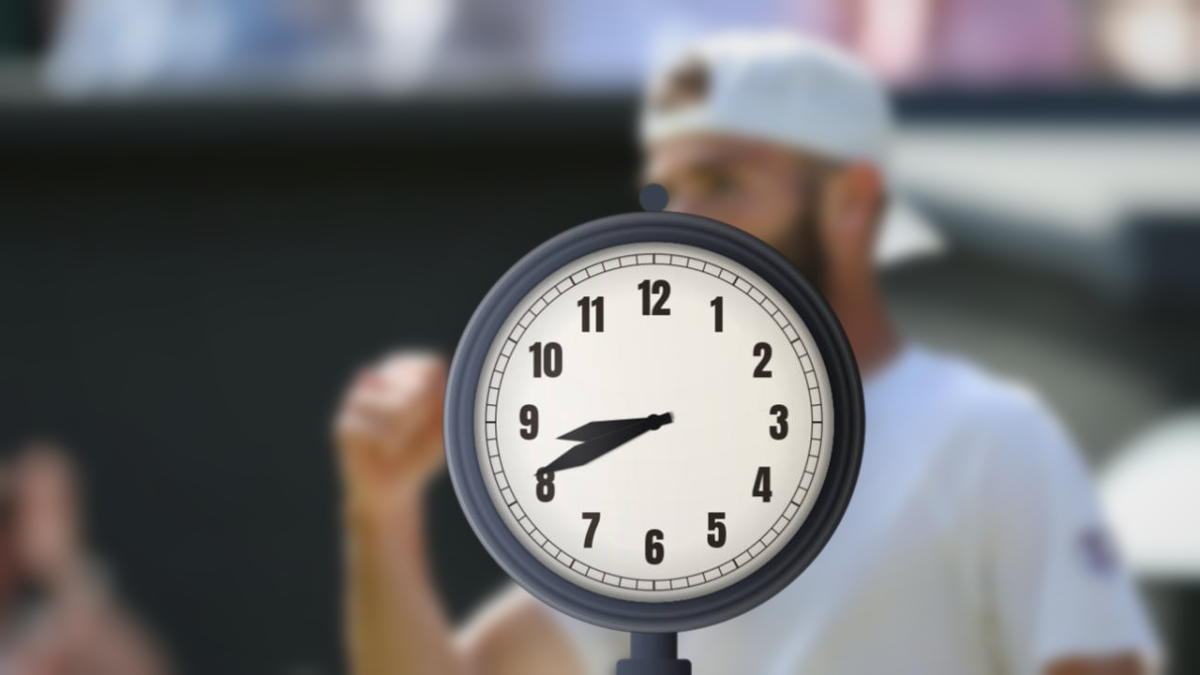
8:41
